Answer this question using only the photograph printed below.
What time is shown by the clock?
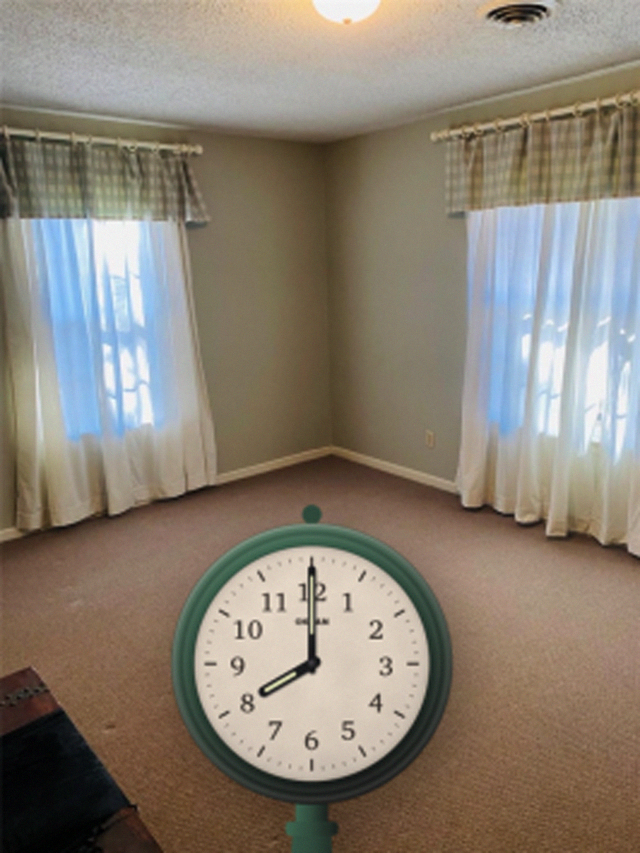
8:00
